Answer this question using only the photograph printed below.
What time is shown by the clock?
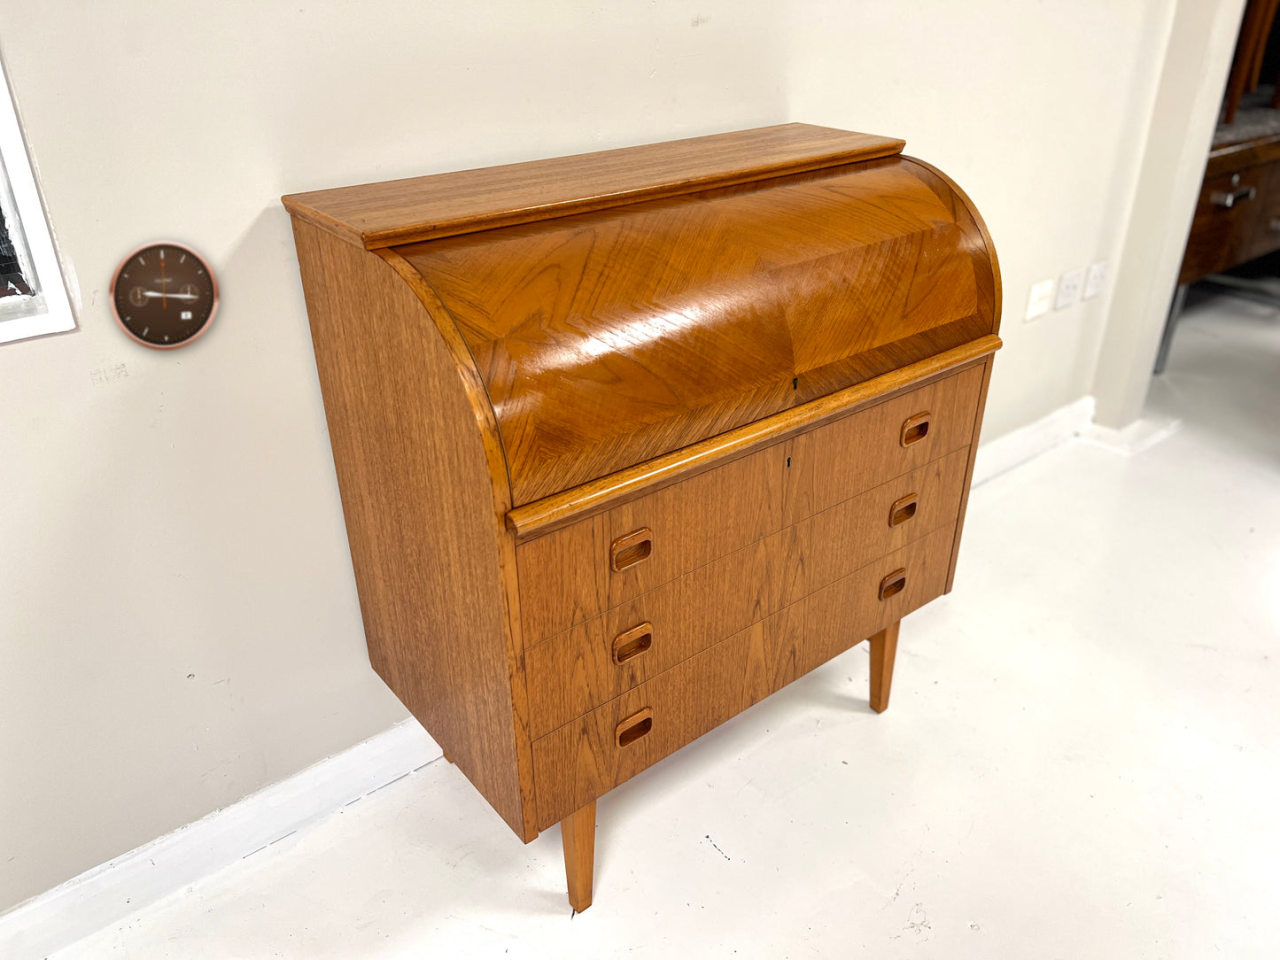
9:16
